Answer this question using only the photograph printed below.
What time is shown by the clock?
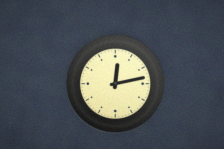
12:13
